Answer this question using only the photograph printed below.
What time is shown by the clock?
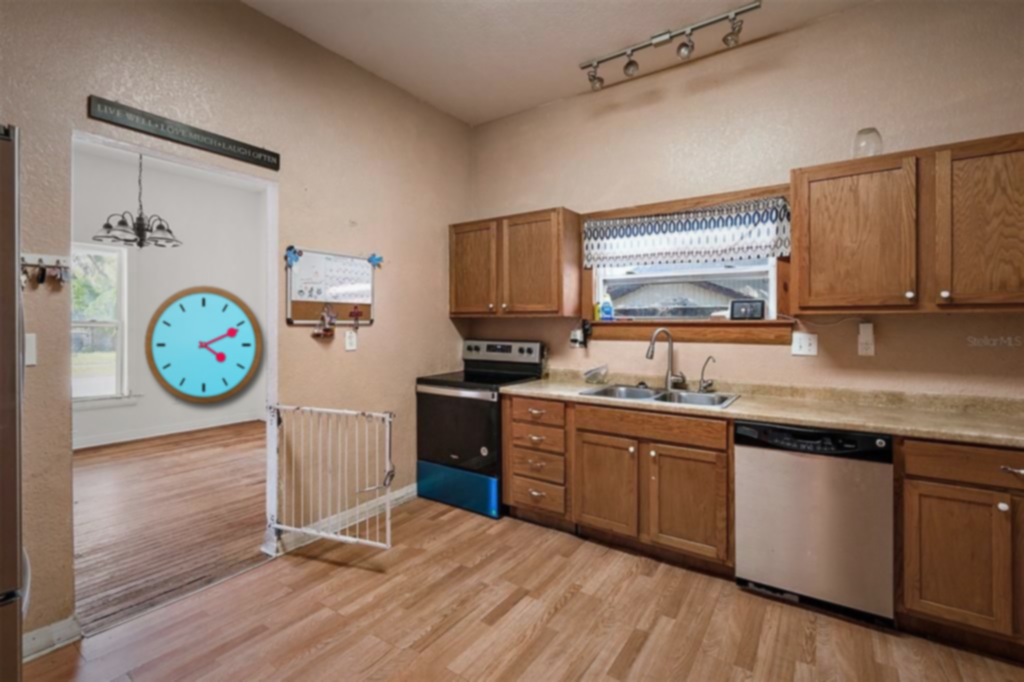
4:11
